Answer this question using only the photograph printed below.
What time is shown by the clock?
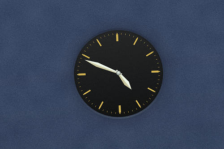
4:49
